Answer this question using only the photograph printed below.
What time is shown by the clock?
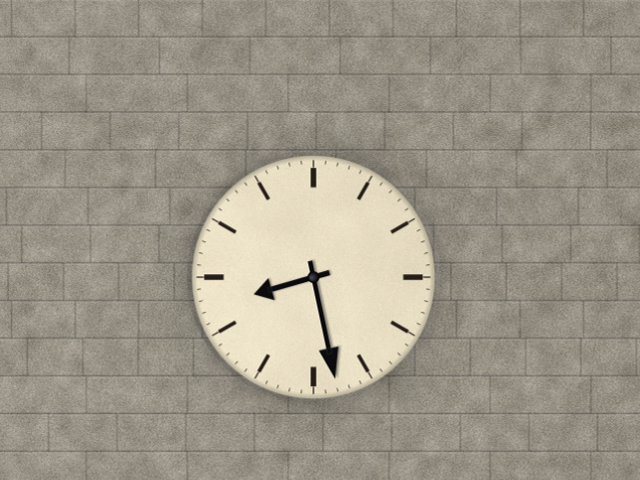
8:28
